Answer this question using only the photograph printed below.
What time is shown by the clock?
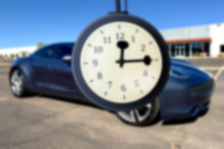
12:15
